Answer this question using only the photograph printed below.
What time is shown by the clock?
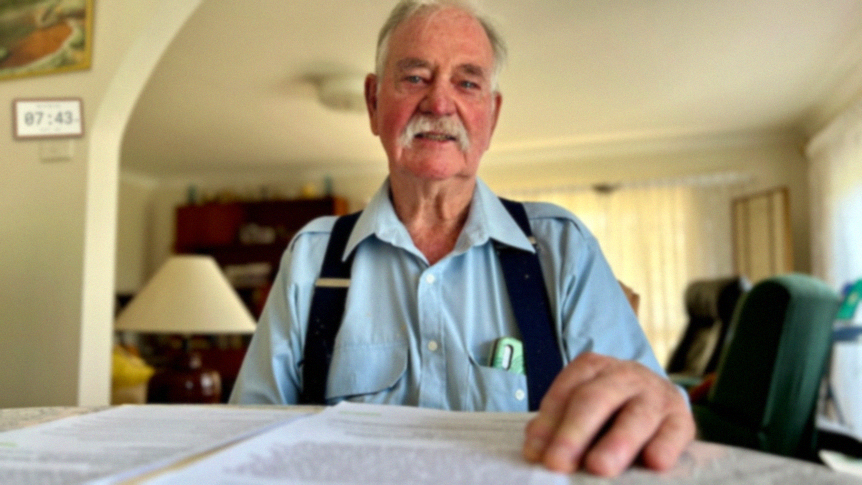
7:43
